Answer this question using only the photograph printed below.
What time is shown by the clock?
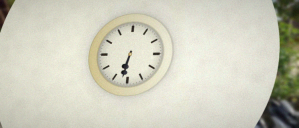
6:32
